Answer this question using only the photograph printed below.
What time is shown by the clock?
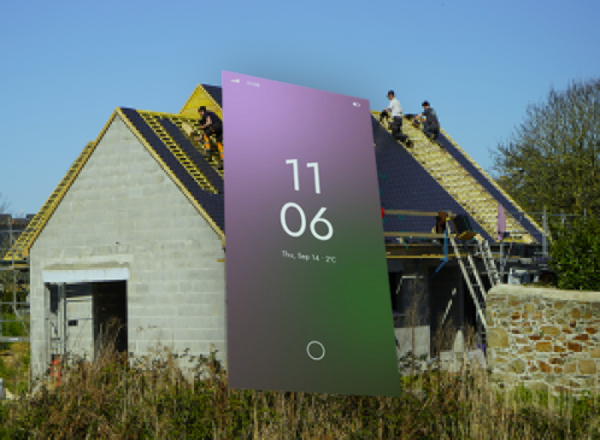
11:06
